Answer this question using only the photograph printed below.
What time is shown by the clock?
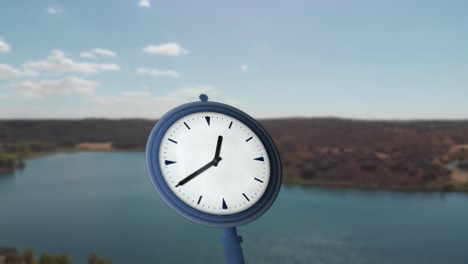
12:40
